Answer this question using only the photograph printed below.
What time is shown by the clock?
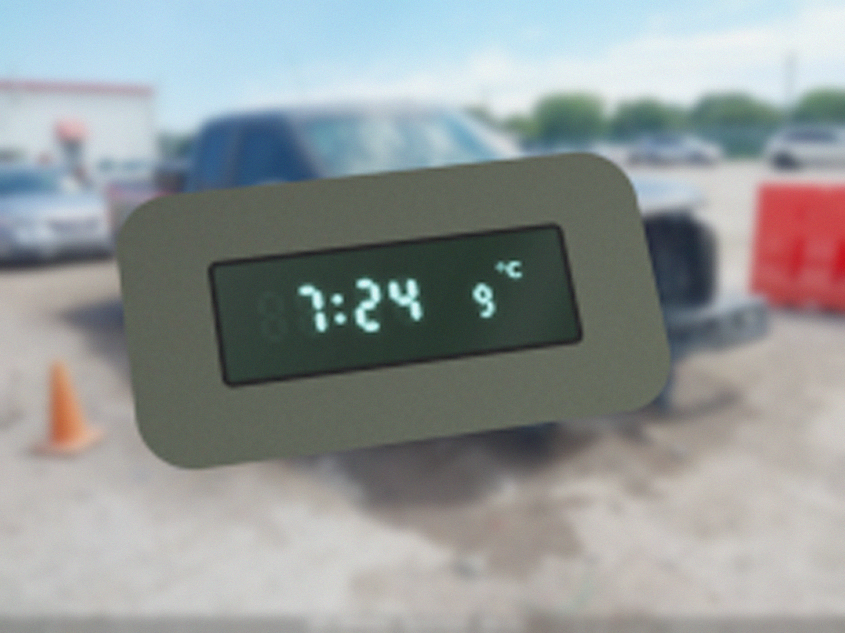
7:24
